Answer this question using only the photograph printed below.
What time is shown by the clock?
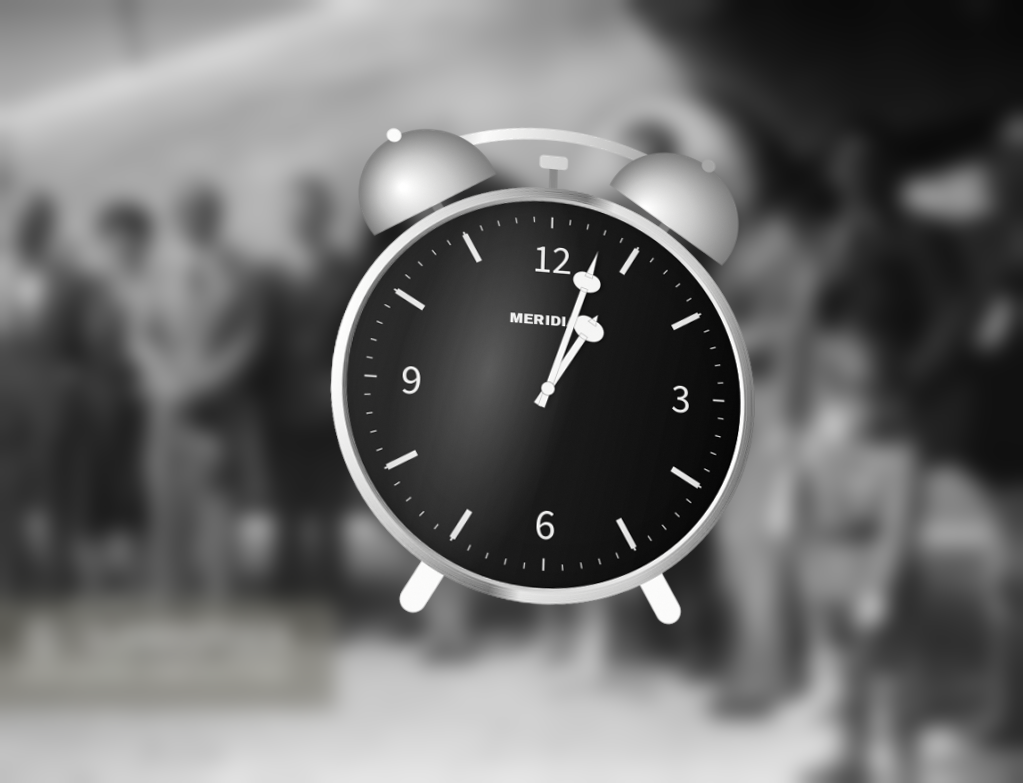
1:03
